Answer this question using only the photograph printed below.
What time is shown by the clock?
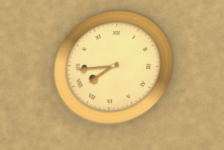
7:44
